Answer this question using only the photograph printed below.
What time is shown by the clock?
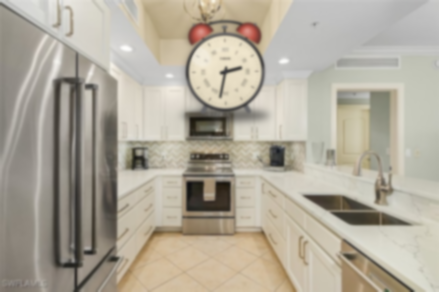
2:32
